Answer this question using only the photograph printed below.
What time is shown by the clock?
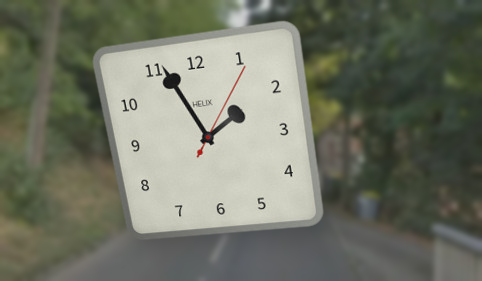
1:56:06
